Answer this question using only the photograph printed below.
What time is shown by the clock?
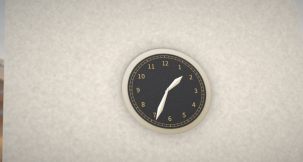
1:34
